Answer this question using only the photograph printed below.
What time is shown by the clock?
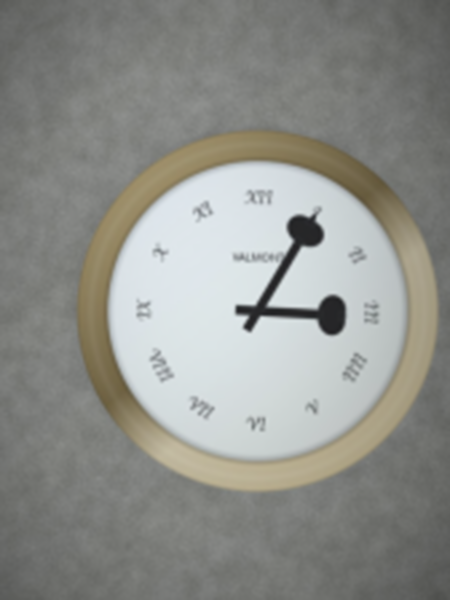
3:05
